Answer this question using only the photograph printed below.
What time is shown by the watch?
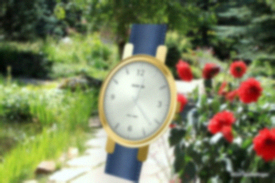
12:22
